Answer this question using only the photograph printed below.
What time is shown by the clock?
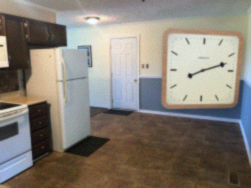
8:12
